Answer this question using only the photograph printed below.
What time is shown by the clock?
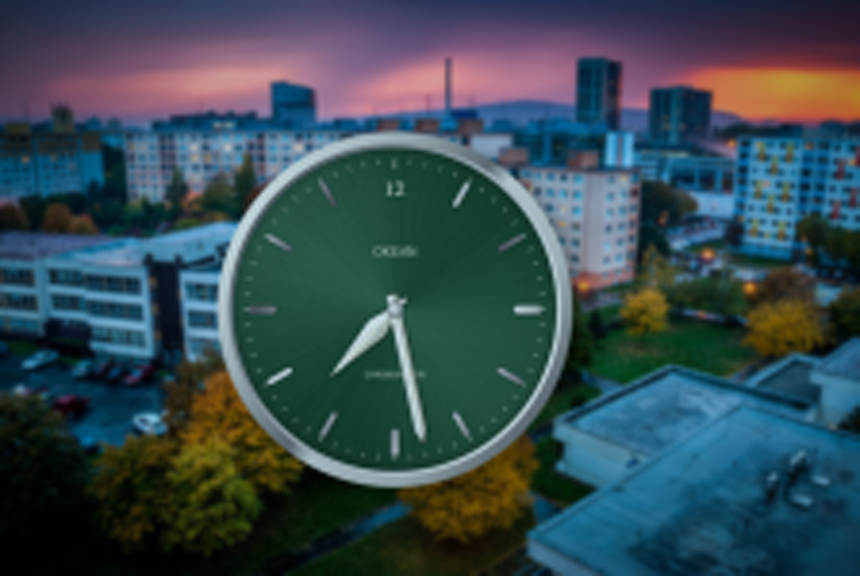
7:28
